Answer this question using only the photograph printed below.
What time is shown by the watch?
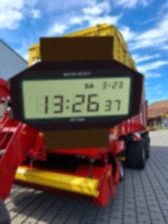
13:26:37
